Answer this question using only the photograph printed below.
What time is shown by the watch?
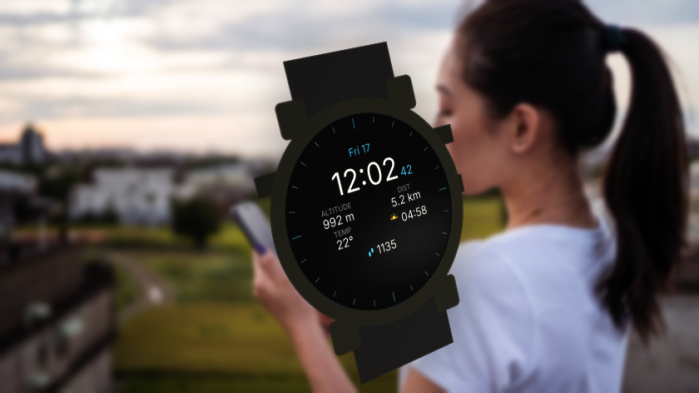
12:02:42
